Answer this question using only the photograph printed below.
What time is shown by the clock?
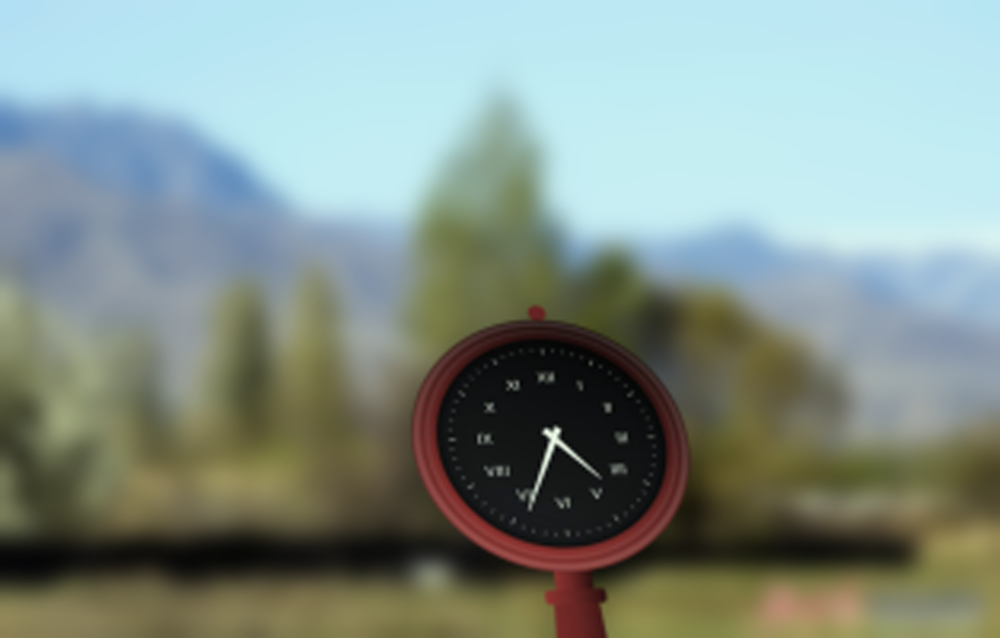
4:34
